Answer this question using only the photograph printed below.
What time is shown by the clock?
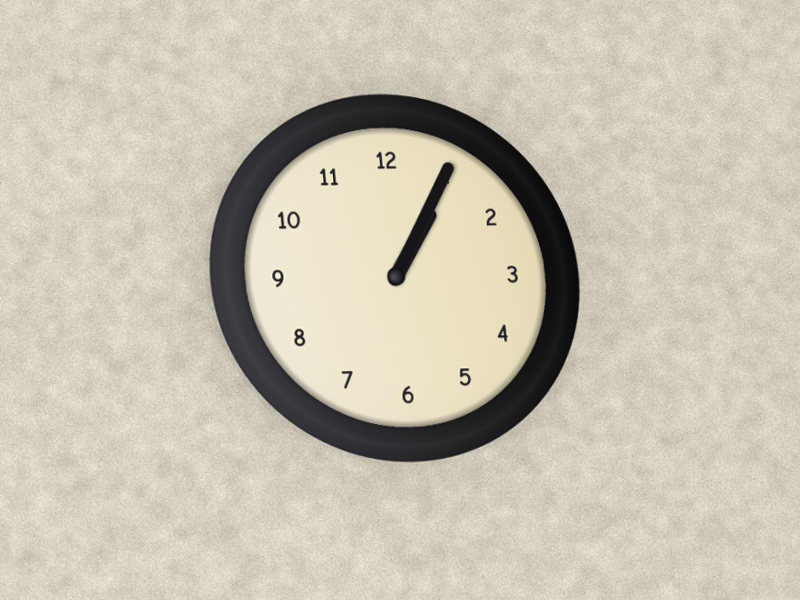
1:05
